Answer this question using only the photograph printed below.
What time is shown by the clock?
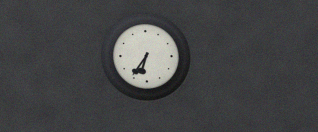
6:36
